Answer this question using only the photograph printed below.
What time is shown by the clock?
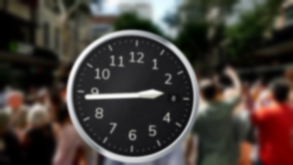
2:44
